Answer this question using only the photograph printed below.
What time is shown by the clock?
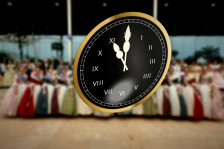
11:00
